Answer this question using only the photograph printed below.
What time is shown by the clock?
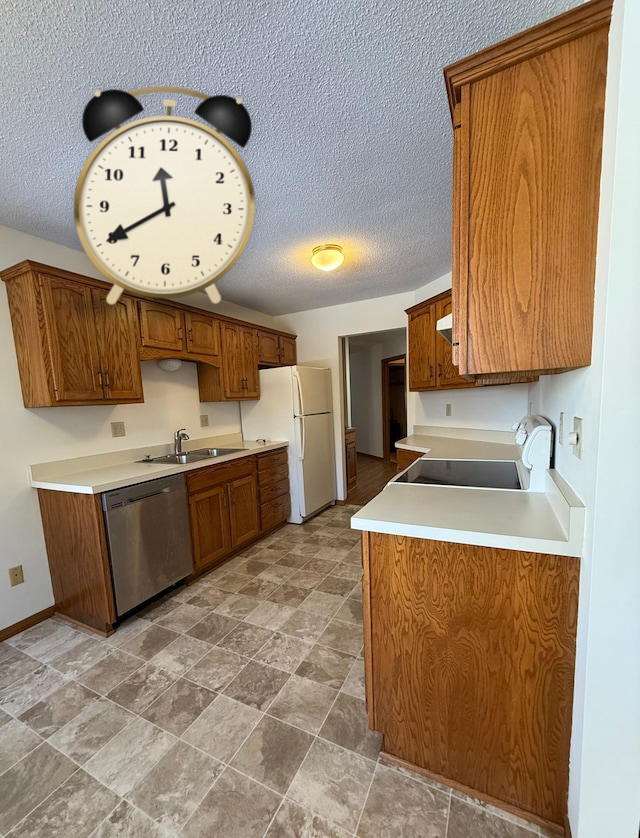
11:40
